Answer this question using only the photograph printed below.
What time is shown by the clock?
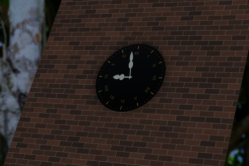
8:58
